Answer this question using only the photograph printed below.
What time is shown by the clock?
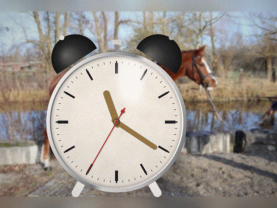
11:20:35
